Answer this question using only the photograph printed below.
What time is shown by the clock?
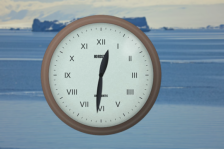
12:31
